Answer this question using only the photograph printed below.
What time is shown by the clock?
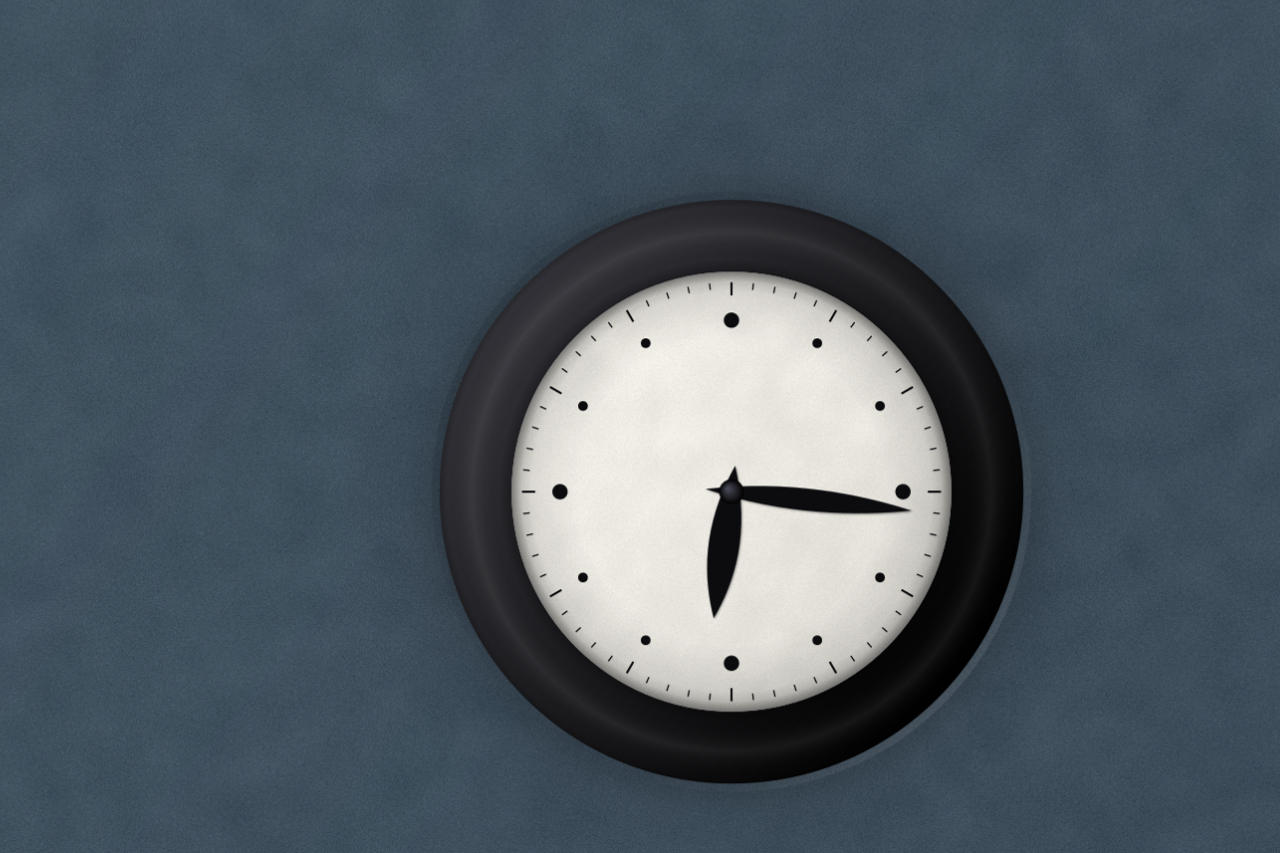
6:16
